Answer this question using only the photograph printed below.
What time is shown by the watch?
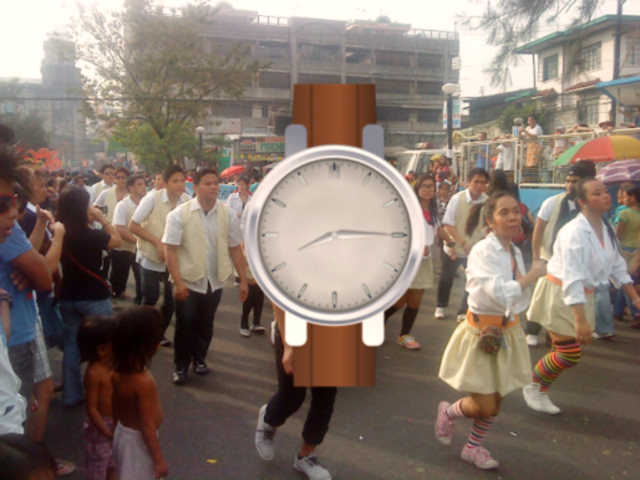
8:15
